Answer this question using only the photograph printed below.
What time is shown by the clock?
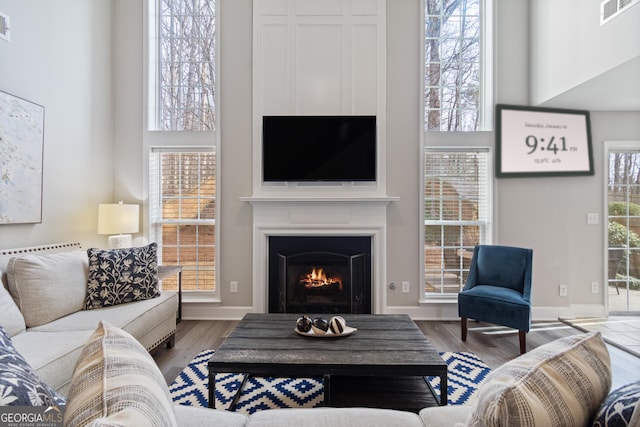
9:41
